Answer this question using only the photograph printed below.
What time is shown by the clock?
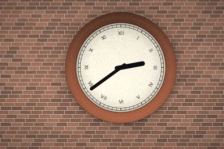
2:39
